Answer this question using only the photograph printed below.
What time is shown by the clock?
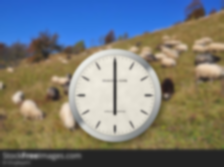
6:00
